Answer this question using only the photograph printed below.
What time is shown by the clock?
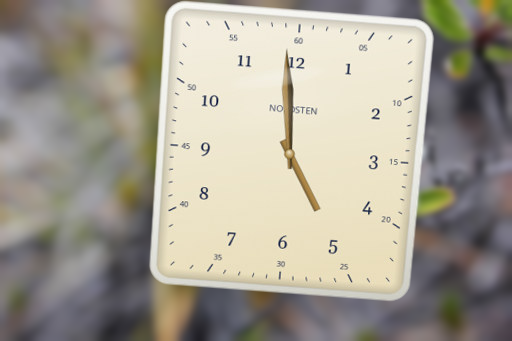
4:59
